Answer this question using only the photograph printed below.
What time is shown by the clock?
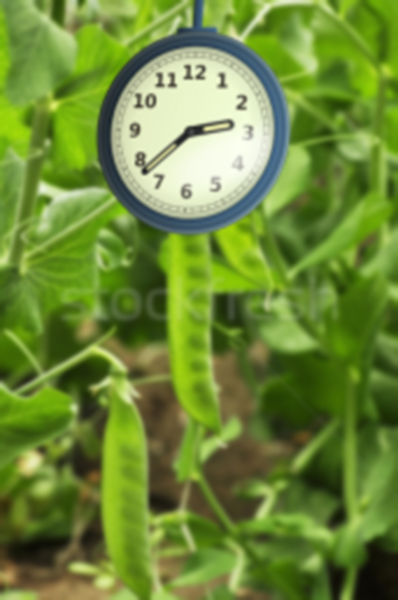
2:38
